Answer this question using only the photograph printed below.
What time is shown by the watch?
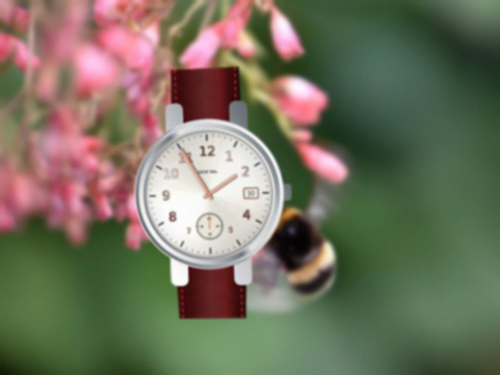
1:55
